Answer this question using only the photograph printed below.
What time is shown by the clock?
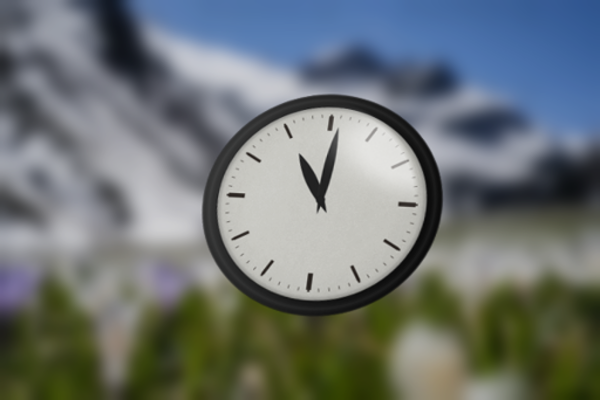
11:01
